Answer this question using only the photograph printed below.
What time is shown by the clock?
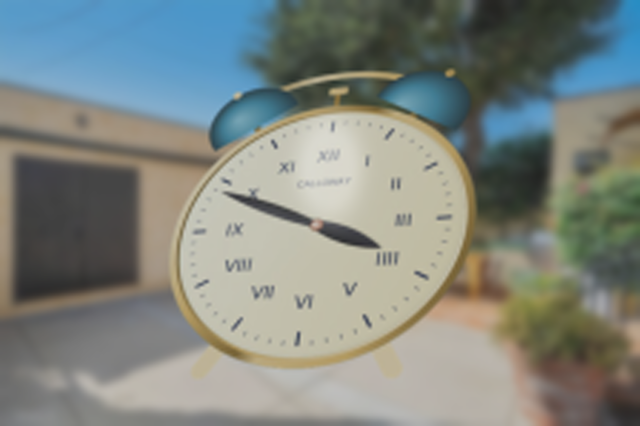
3:49
